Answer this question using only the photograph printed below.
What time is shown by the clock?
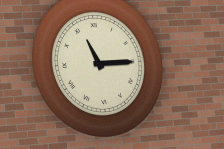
11:15
